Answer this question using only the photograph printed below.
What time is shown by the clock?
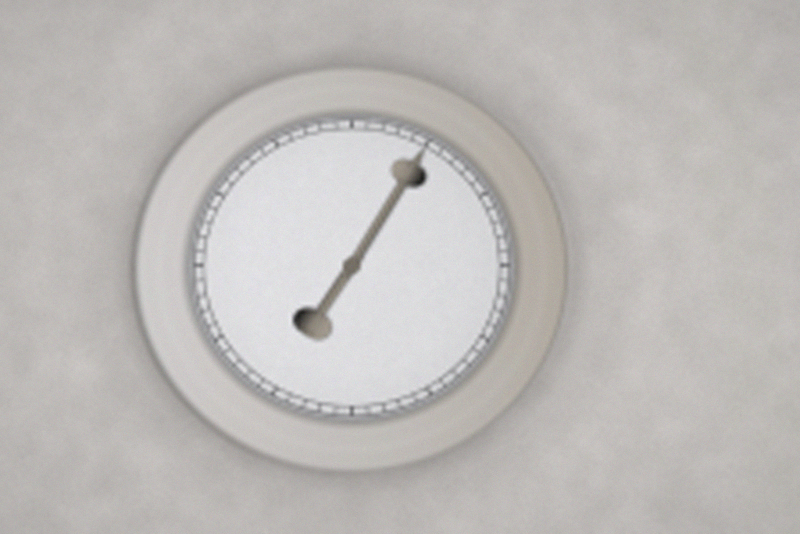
7:05
